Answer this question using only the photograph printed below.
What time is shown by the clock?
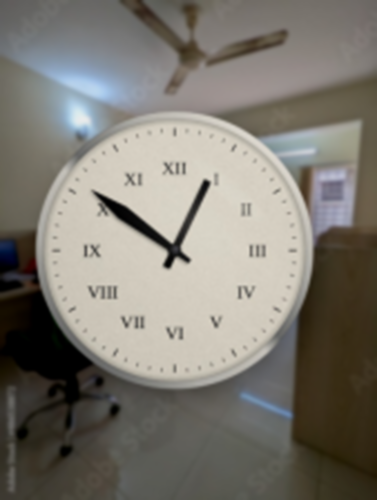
12:51
